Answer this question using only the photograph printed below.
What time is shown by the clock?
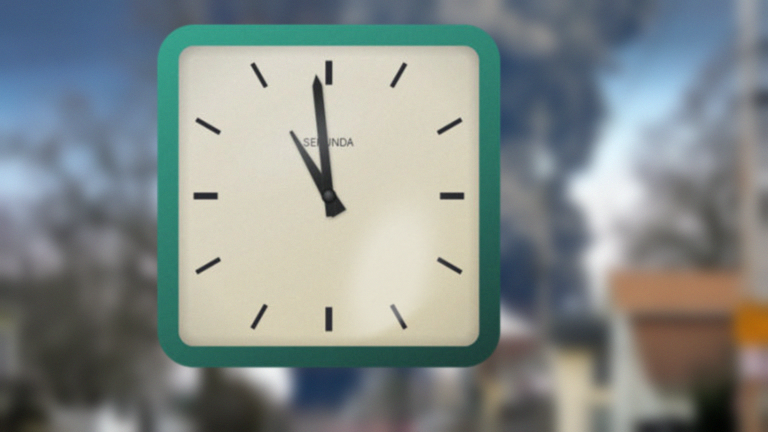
10:59
